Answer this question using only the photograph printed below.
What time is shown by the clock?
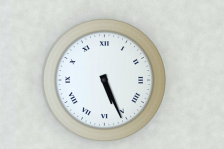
5:26
